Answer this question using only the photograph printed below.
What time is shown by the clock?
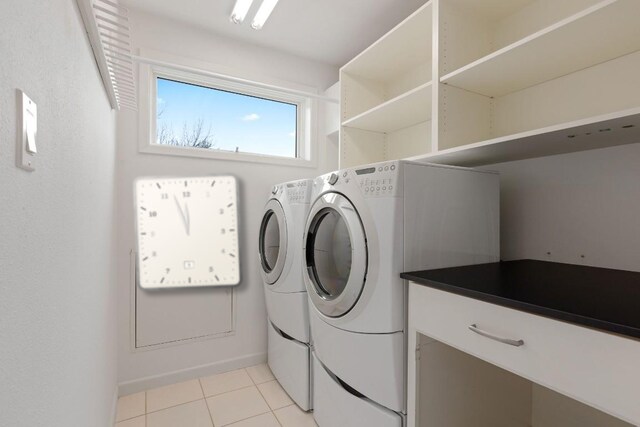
11:57
